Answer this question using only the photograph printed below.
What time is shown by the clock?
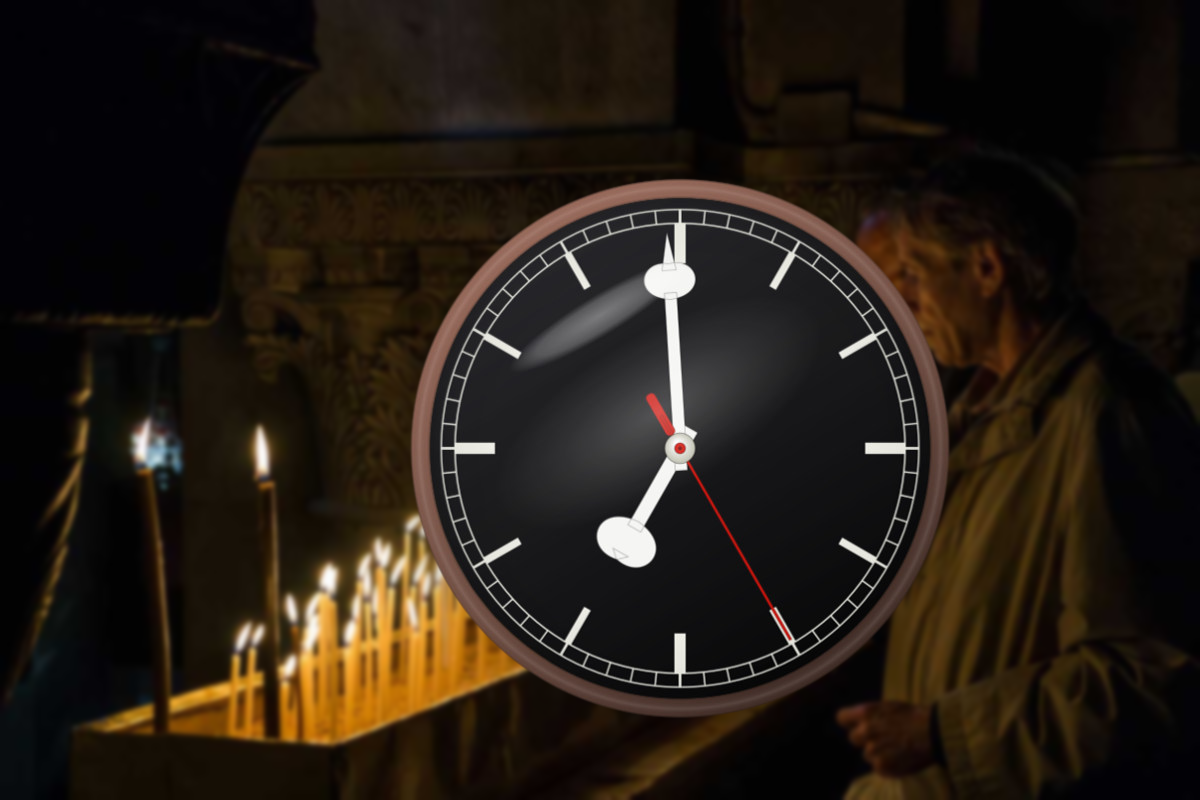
6:59:25
